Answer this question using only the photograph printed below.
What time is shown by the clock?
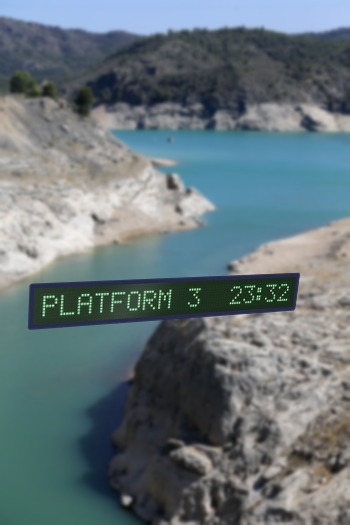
23:32
